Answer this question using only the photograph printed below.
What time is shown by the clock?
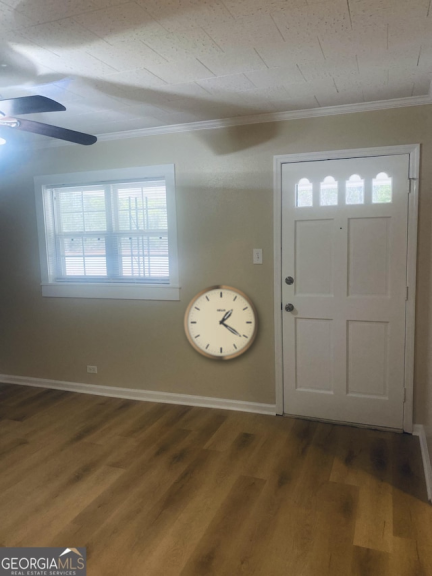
1:21
